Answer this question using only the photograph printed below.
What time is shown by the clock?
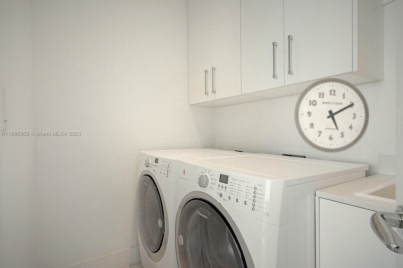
5:10
